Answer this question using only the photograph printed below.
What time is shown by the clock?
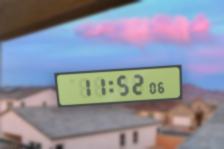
11:52:06
